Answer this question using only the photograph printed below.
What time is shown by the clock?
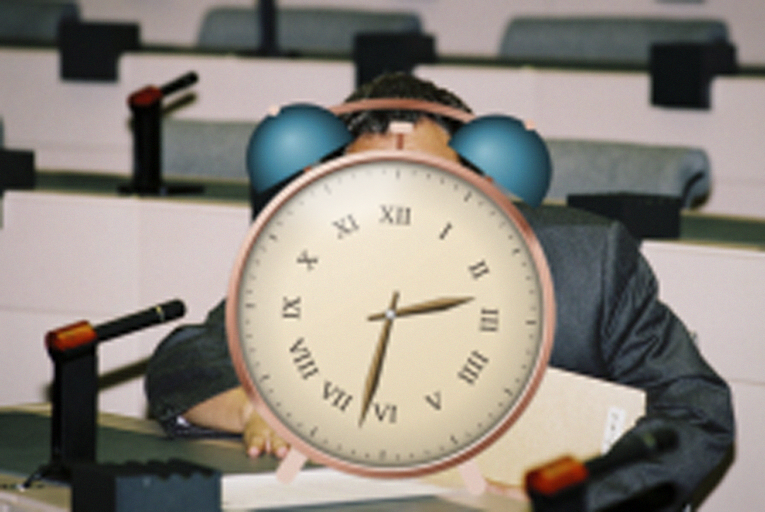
2:32
